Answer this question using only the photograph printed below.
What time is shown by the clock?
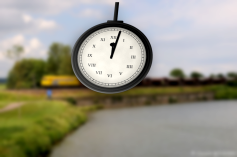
12:02
